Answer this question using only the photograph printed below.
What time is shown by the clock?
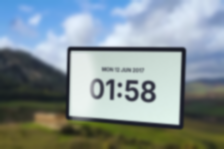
1:58
